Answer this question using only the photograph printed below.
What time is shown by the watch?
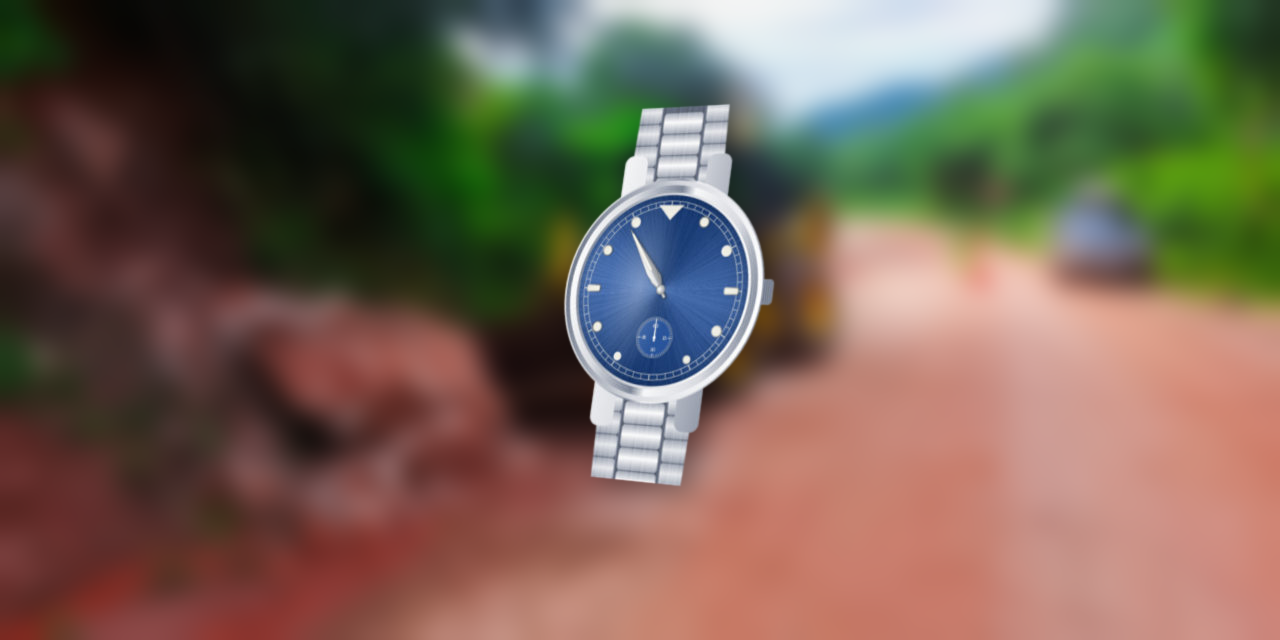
10:54
